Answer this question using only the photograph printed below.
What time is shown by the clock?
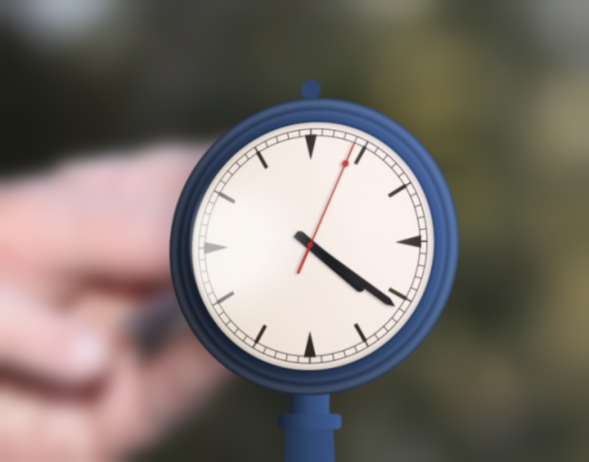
4:21:04
